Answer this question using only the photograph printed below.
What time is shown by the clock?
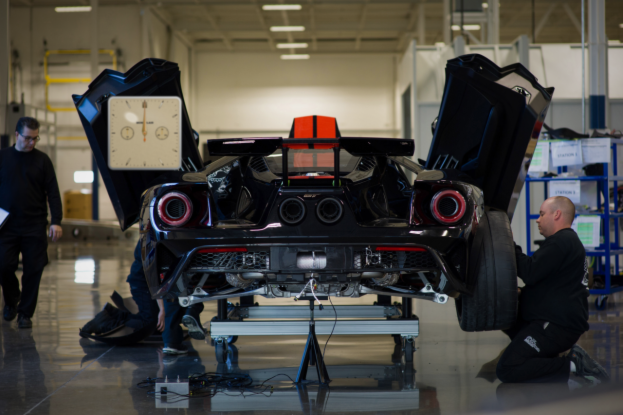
12:00
